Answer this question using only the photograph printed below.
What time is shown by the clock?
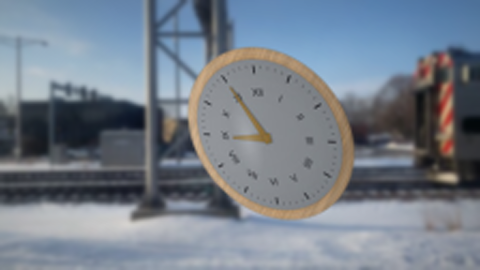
8:55
